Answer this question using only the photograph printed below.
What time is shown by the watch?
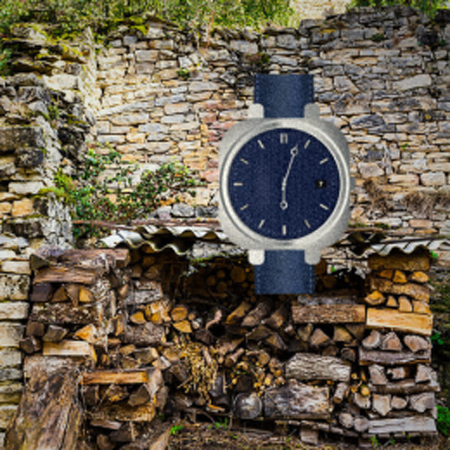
6:03
